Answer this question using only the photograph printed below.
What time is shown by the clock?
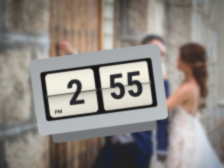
2:55
